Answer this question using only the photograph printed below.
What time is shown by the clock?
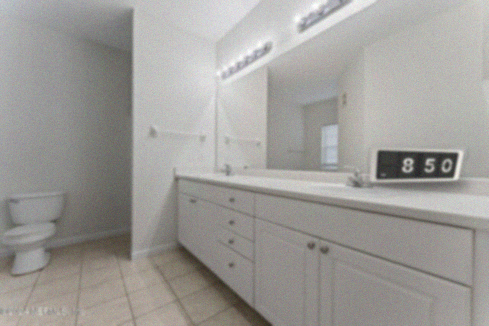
8:50
